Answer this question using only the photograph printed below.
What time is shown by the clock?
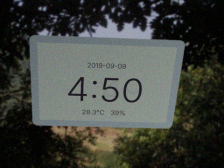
4:50
